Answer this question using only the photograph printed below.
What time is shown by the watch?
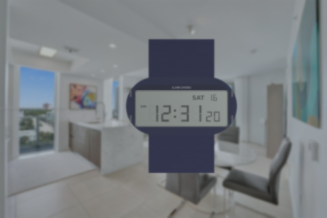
12:31:20
